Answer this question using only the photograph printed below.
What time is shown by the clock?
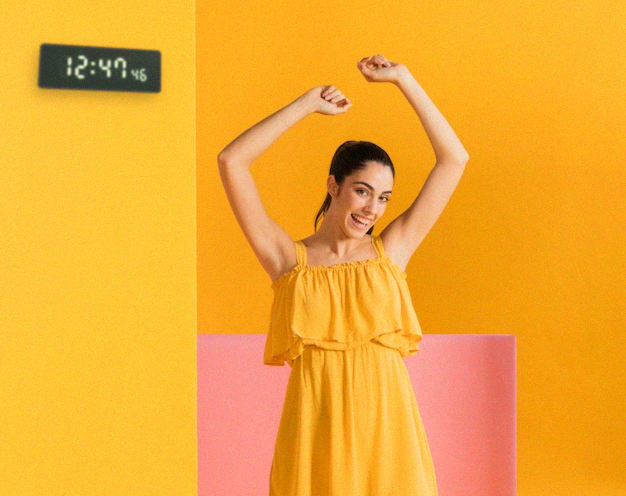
12:47:46
